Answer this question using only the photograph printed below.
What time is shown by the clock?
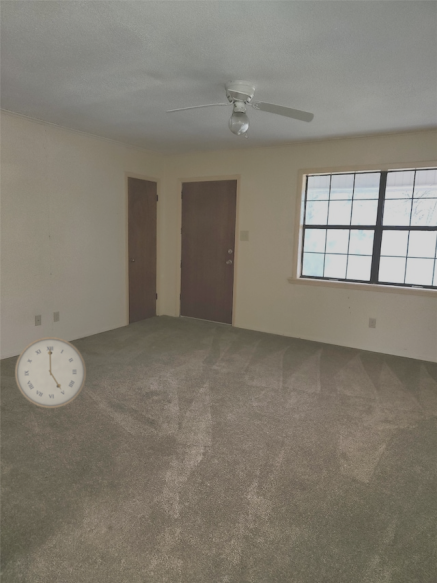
5:00
